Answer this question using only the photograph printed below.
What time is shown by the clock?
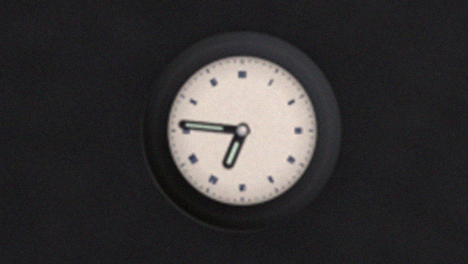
6:46
